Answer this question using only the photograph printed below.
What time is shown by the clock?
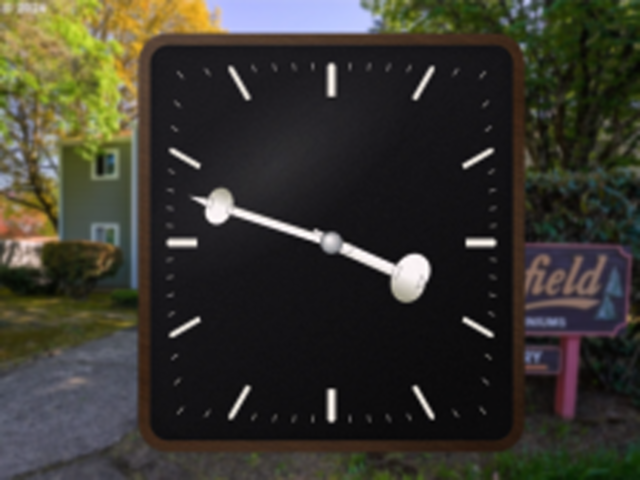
3:48
